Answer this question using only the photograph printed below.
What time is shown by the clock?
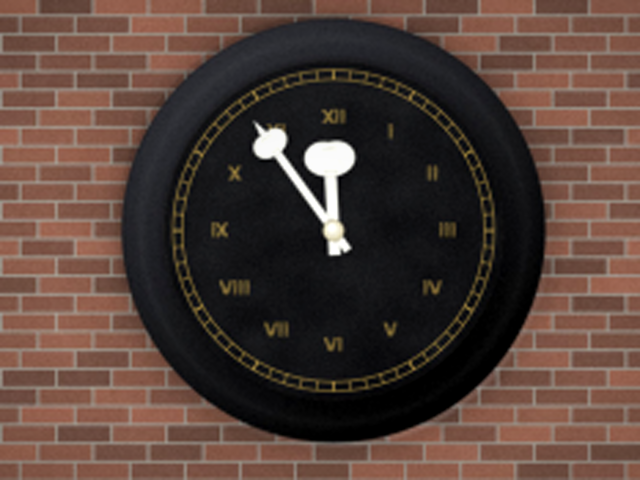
11:54
